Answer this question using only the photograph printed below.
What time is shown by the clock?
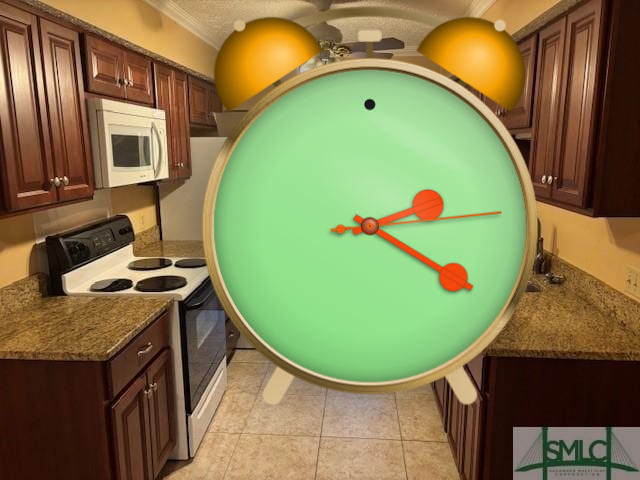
2:20:14
